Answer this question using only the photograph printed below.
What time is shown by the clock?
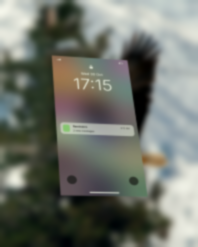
17:15
